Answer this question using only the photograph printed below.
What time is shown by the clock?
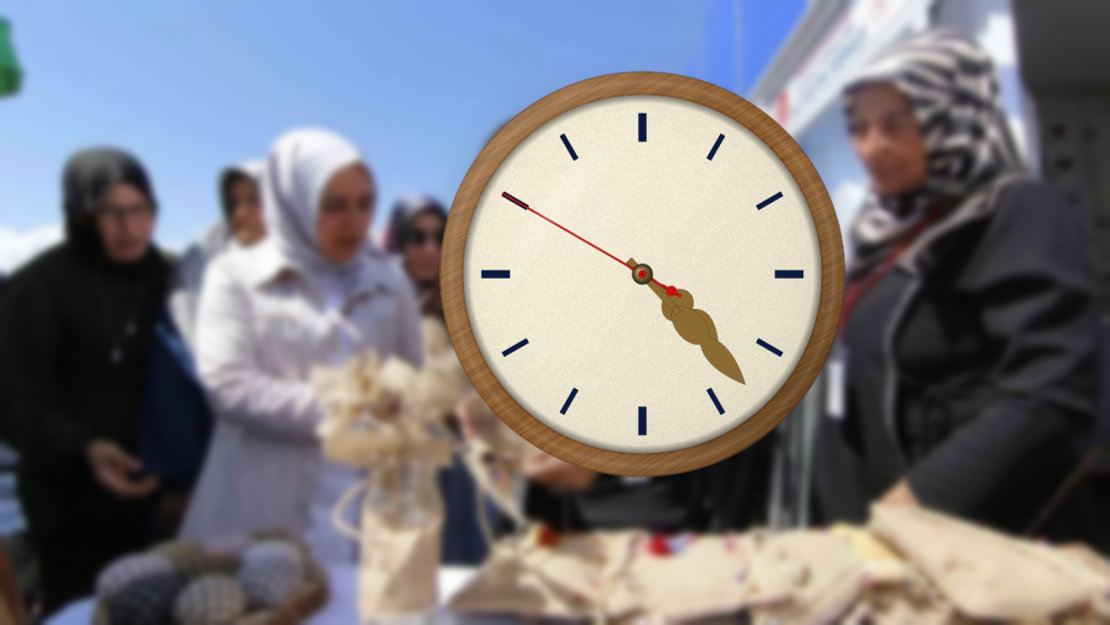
4:22:50
